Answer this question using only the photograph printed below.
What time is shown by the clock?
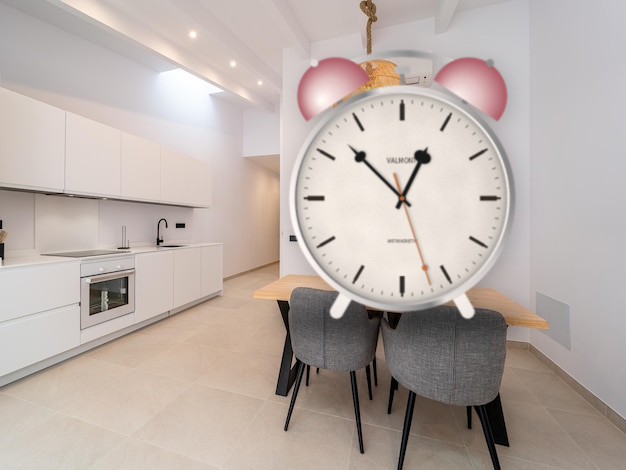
12:52:27
